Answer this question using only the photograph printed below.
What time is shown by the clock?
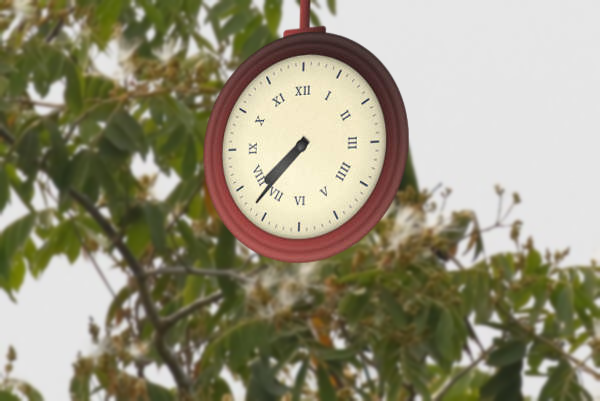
7:37
